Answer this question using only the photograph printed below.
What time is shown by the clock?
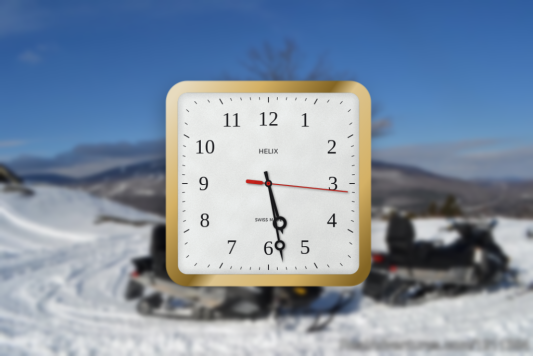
5:28:16
